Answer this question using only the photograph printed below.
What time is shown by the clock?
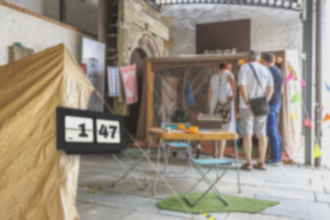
1:47
